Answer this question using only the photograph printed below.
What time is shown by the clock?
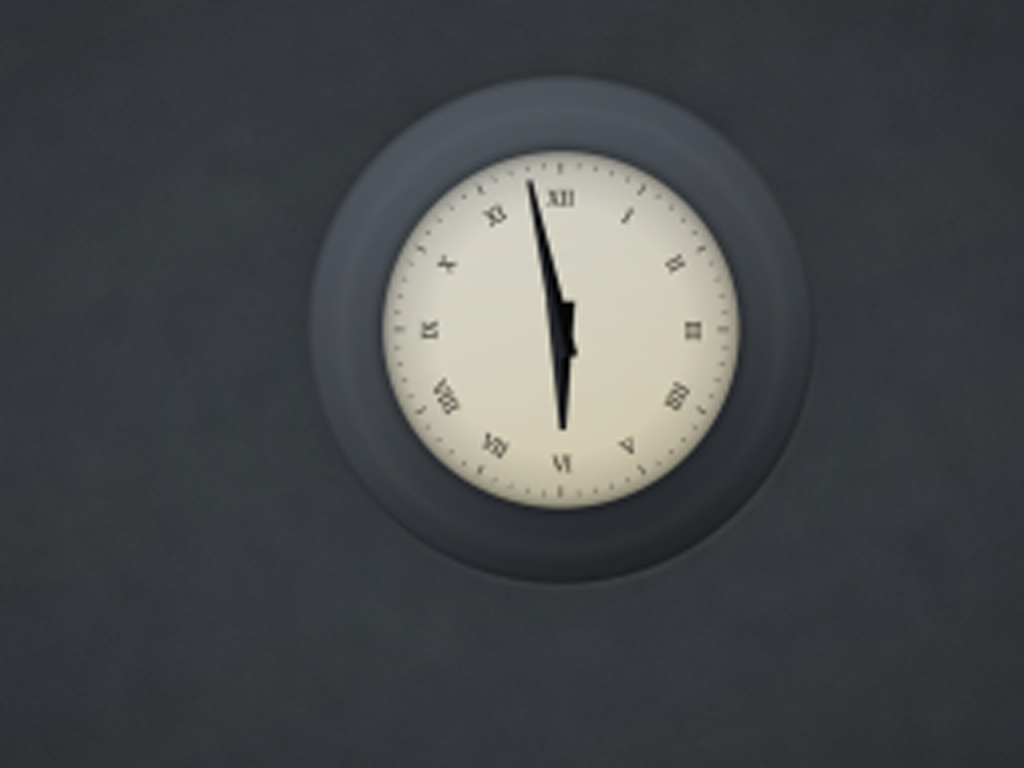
5:58
